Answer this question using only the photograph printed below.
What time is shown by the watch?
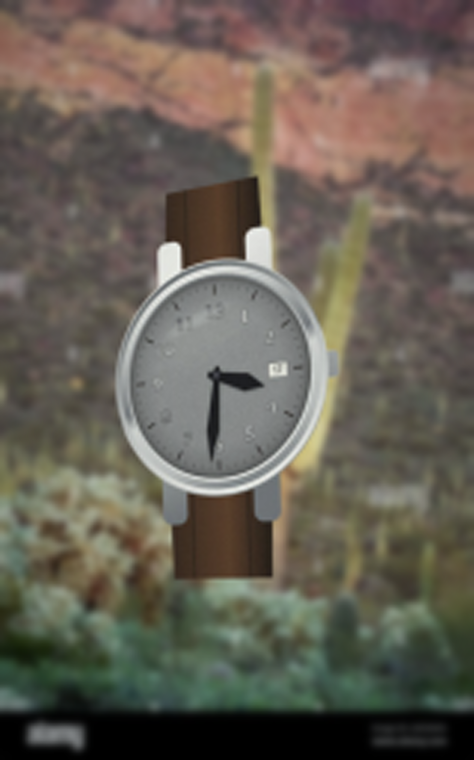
3:31
